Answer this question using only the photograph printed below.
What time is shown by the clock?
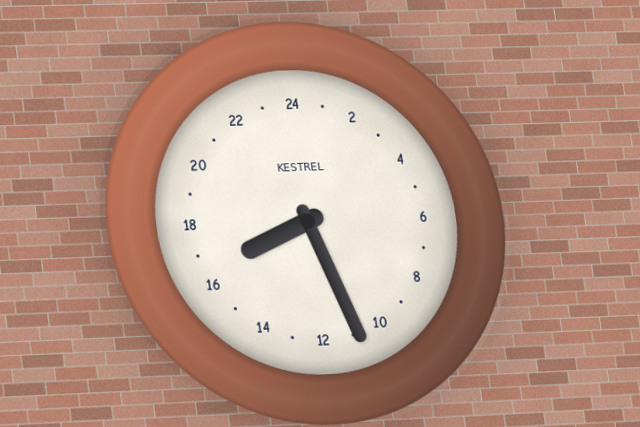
16:27
